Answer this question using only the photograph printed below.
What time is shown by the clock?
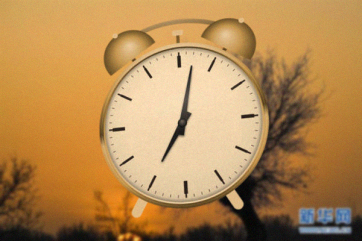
7:02
